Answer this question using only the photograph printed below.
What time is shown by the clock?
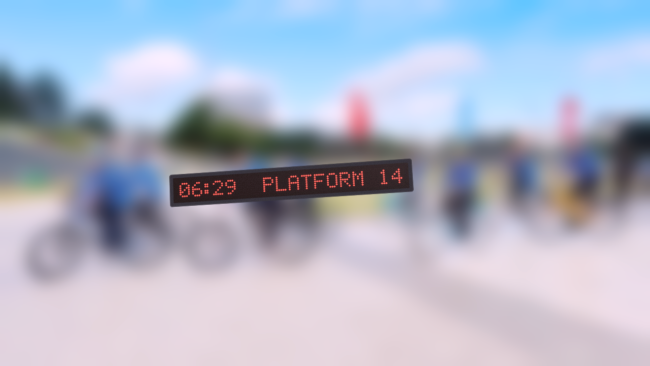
6:29
